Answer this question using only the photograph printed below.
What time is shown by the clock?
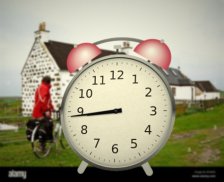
8:44
